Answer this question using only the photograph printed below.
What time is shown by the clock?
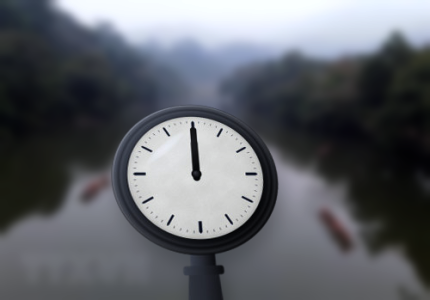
12:00
